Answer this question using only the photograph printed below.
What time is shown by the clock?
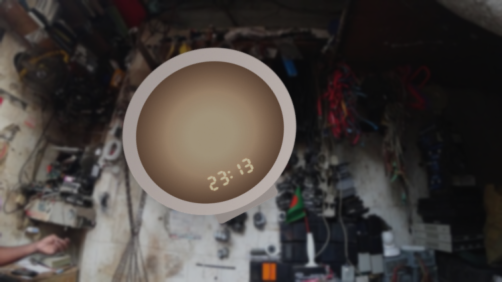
23:13
